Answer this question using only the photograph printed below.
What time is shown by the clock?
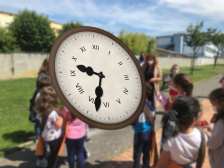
9:33
